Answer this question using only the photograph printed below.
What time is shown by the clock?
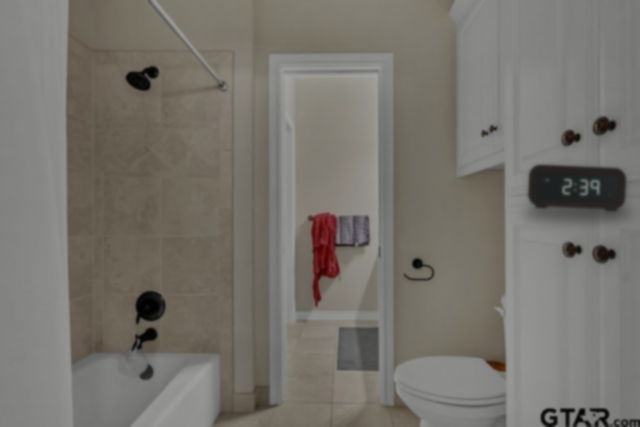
2:39
